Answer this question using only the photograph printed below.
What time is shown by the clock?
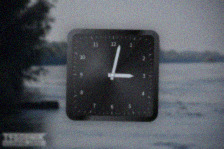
3:02
